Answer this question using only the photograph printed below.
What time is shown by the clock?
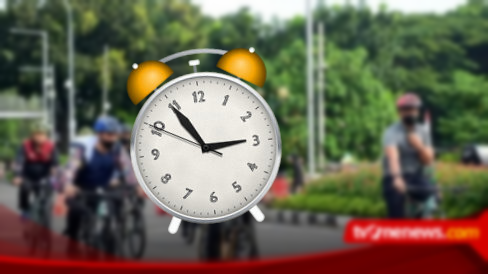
2:54:50
